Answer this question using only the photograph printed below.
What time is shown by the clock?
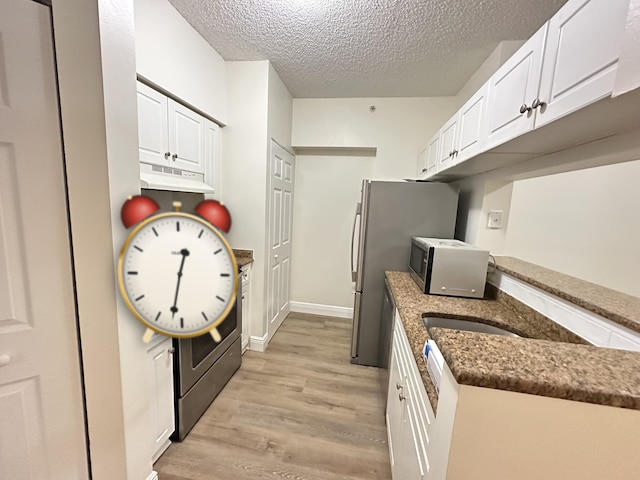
12:32
